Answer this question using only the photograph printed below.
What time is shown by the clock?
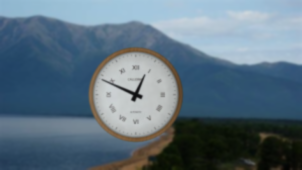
12:49
